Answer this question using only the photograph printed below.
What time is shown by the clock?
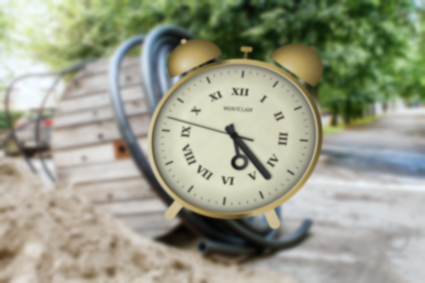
5:22:47
